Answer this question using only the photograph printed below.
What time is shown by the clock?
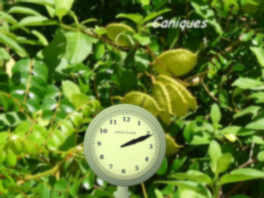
2:11
